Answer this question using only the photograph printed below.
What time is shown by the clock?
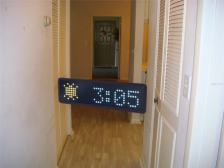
3:05
